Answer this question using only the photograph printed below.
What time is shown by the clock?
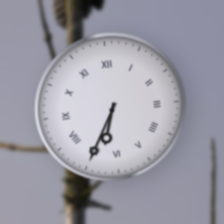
6:35
